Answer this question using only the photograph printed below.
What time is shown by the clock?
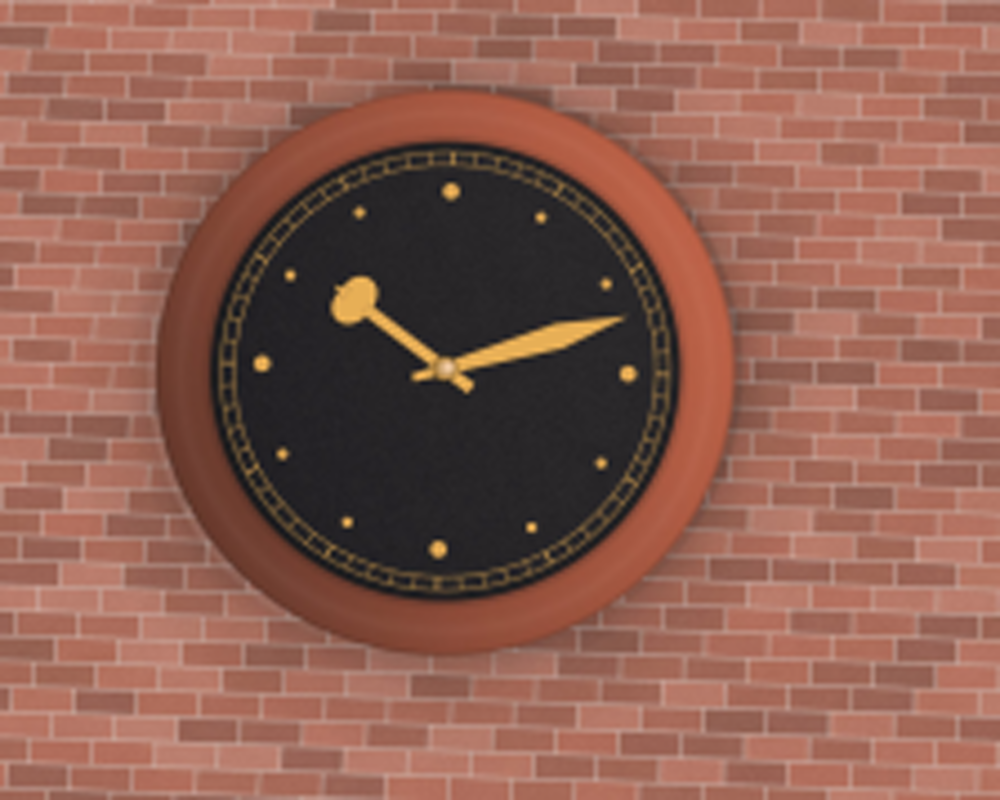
10:12
